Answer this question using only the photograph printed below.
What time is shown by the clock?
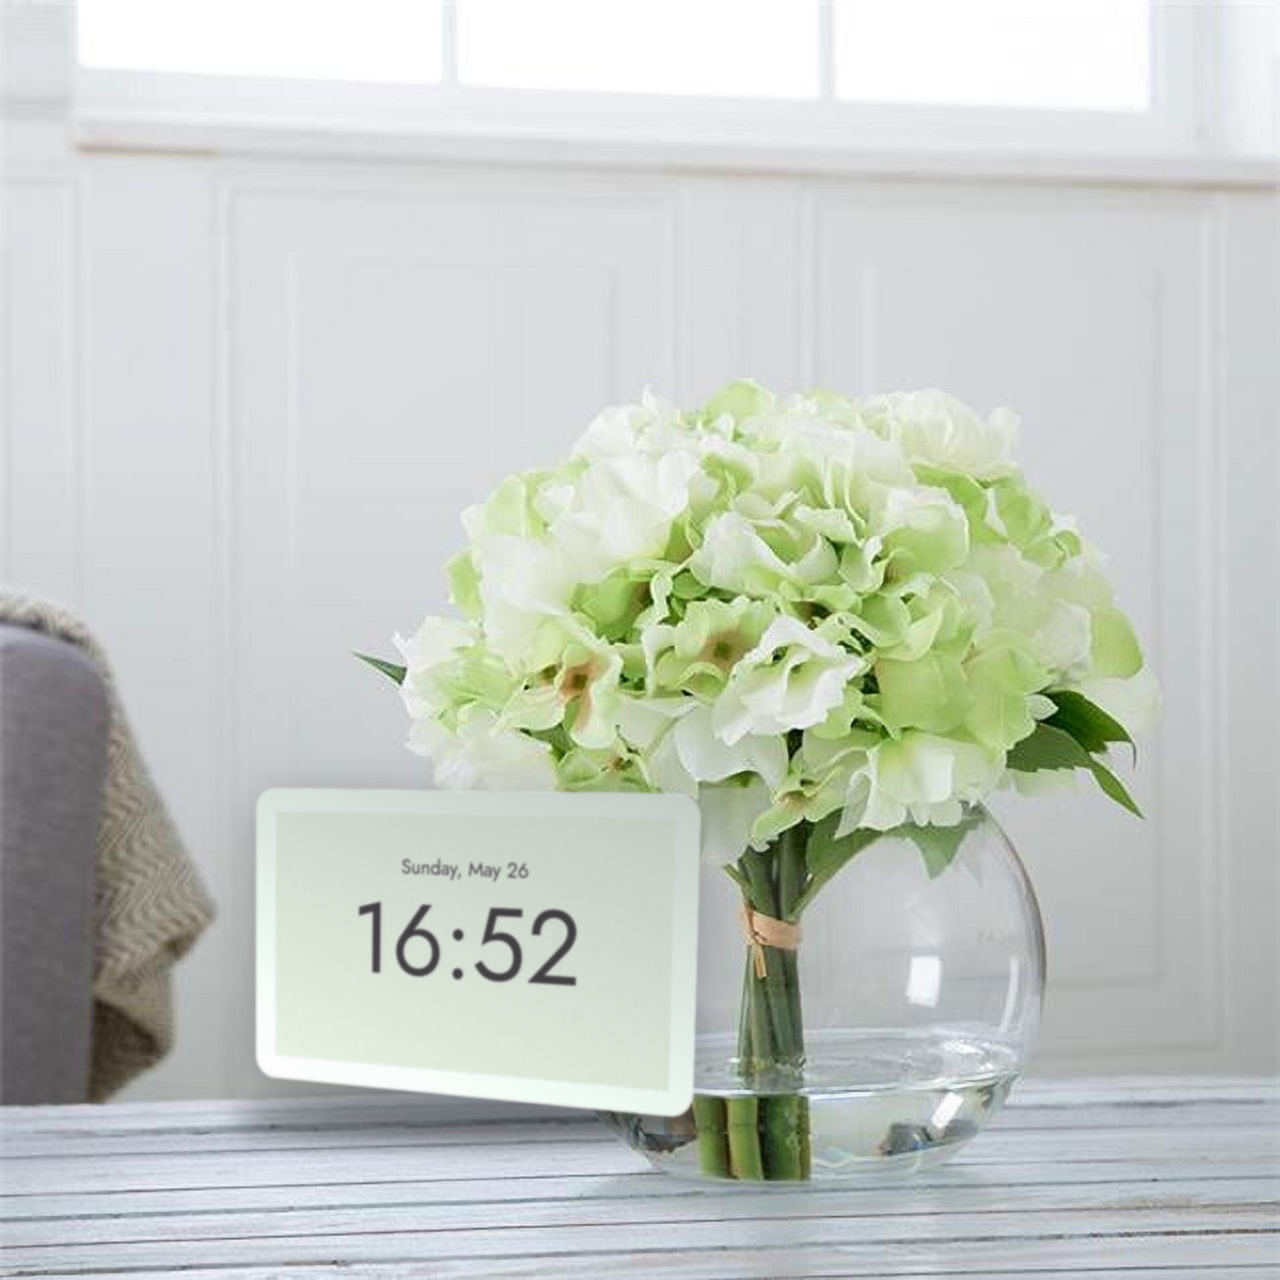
16:52
